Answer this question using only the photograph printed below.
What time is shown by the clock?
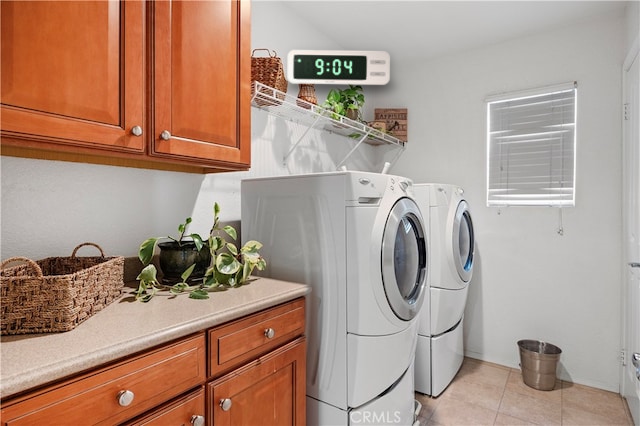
9:04
